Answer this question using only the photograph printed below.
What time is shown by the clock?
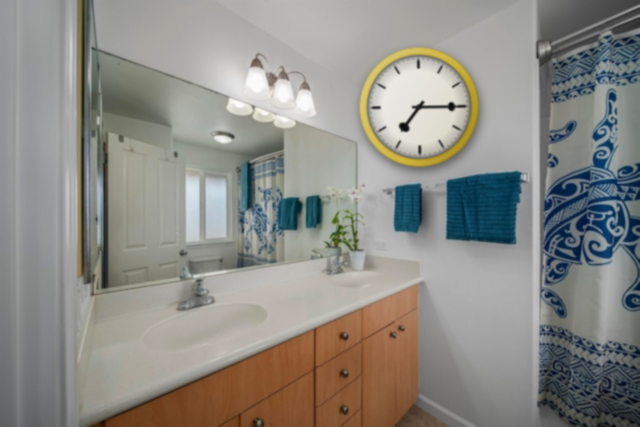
7:15
